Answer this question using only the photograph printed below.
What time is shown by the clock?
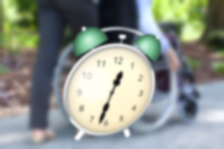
12:32
